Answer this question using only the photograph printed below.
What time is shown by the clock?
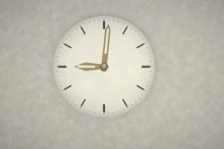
9:01
